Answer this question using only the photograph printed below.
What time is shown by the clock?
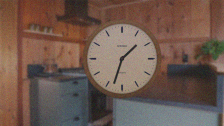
1:33
